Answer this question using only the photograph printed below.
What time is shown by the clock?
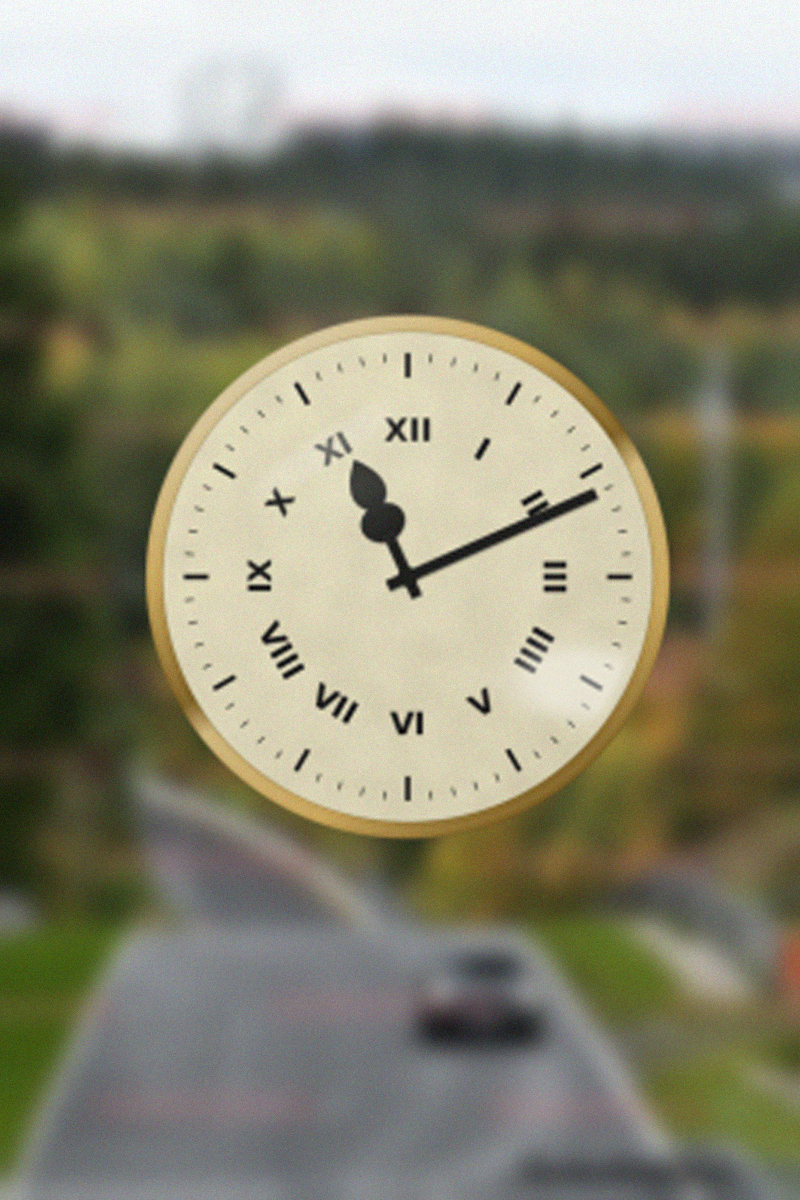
11:11
